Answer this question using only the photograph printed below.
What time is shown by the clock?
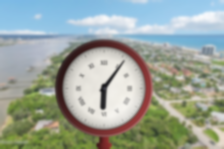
6:06
